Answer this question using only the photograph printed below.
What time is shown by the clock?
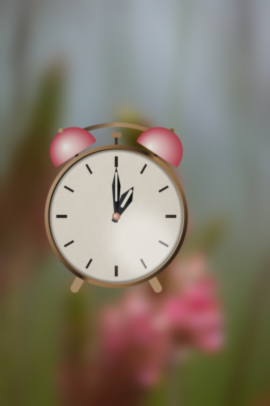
1:00
